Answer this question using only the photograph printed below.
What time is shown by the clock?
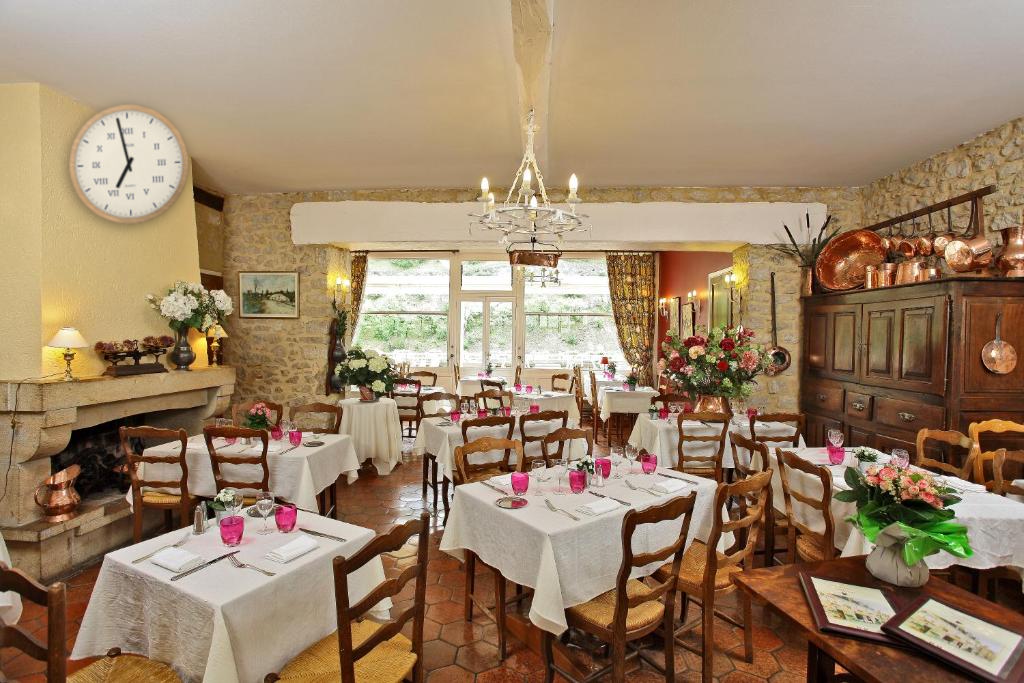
6:58
